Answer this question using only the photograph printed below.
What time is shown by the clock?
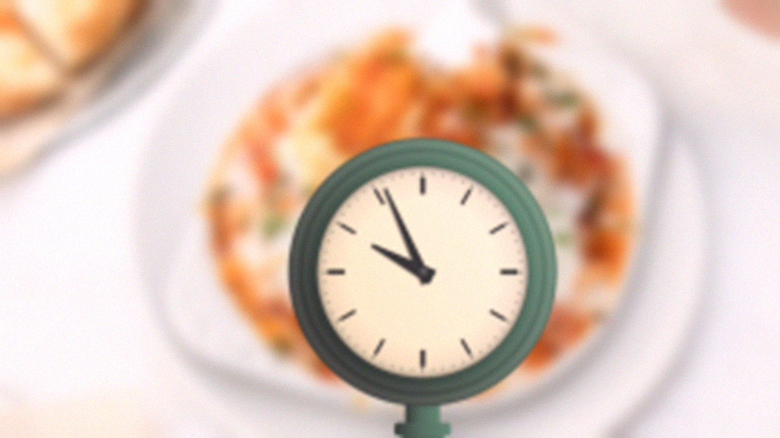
9:56
